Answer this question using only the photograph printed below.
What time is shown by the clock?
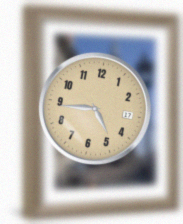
4:44
